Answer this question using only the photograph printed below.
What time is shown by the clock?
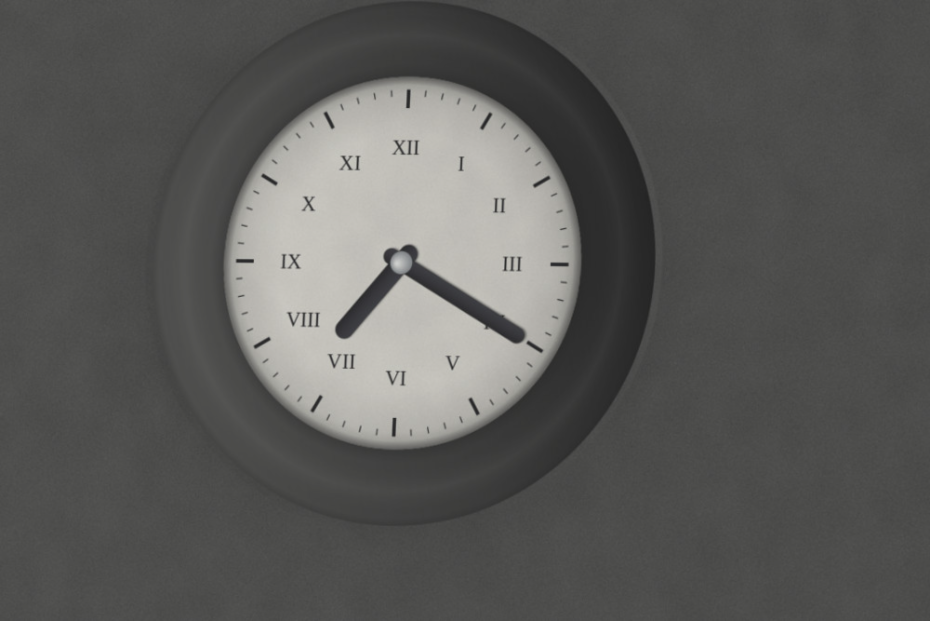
7:20
